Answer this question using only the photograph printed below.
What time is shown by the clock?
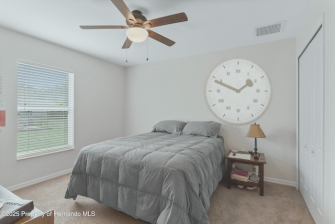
1:49
